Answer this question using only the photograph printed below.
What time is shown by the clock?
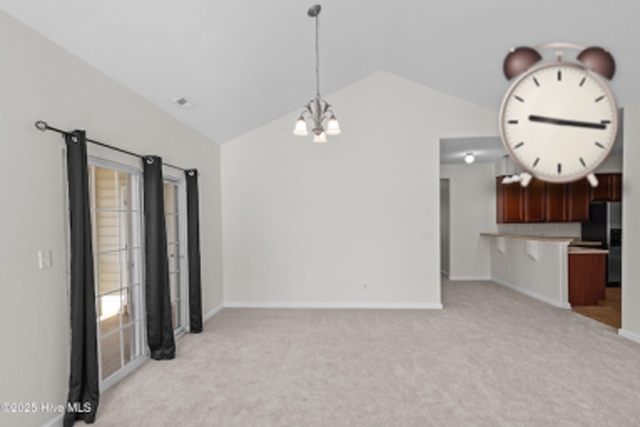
9:16
